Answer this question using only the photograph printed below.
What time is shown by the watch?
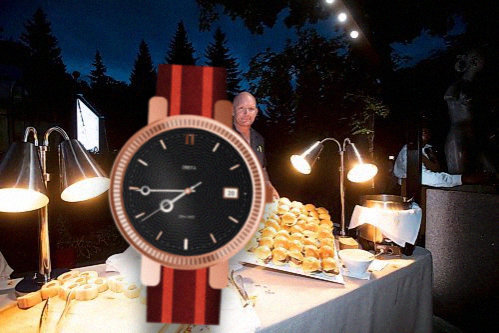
7:44:39
